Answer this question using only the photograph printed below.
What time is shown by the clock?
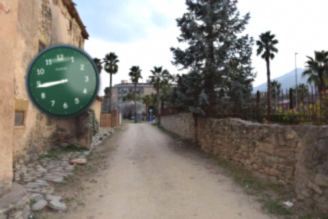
8:44
